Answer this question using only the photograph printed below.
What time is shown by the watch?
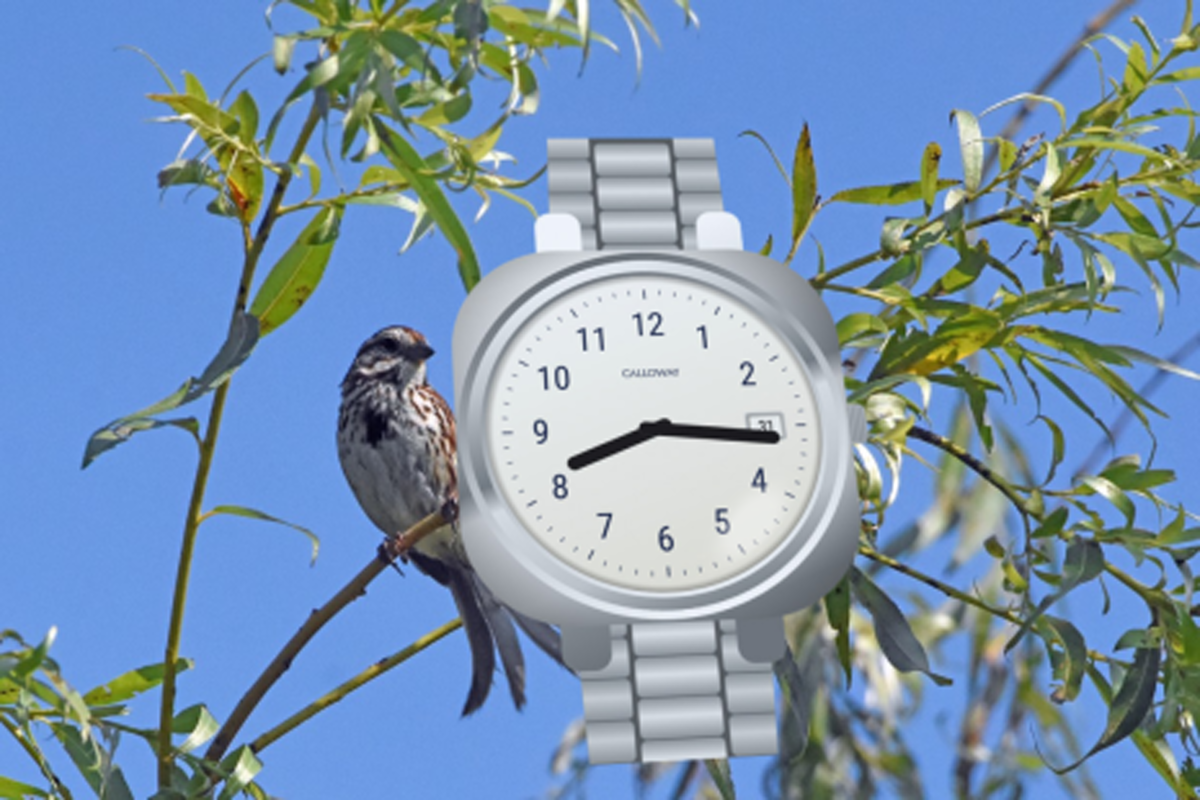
8:16
